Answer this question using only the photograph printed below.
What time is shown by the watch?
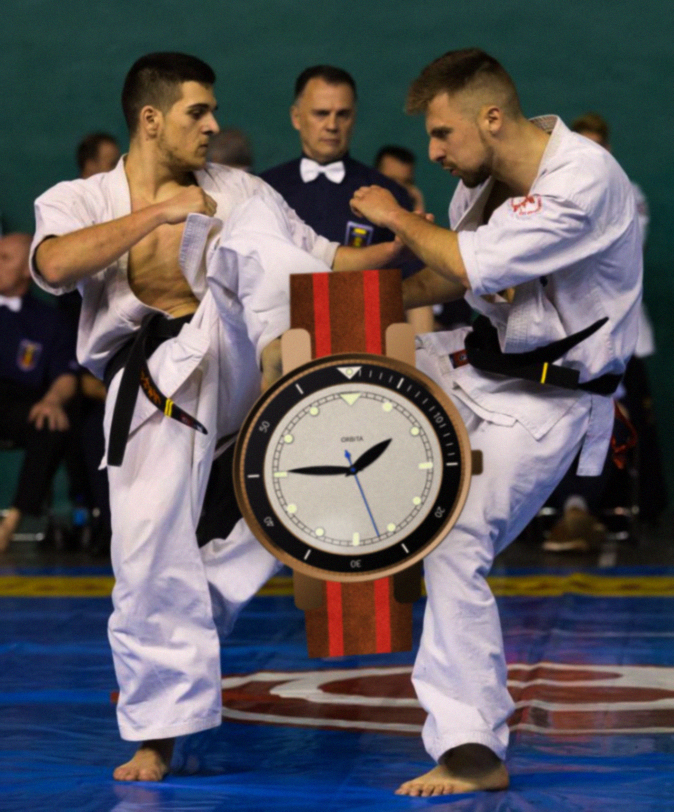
1:45:27
